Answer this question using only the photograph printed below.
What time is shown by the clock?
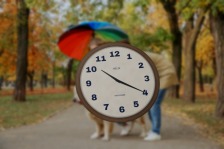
10:20
